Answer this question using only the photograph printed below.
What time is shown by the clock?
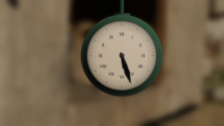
5:27
